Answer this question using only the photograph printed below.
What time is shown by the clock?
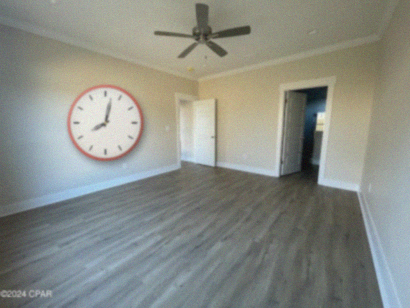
8:02
